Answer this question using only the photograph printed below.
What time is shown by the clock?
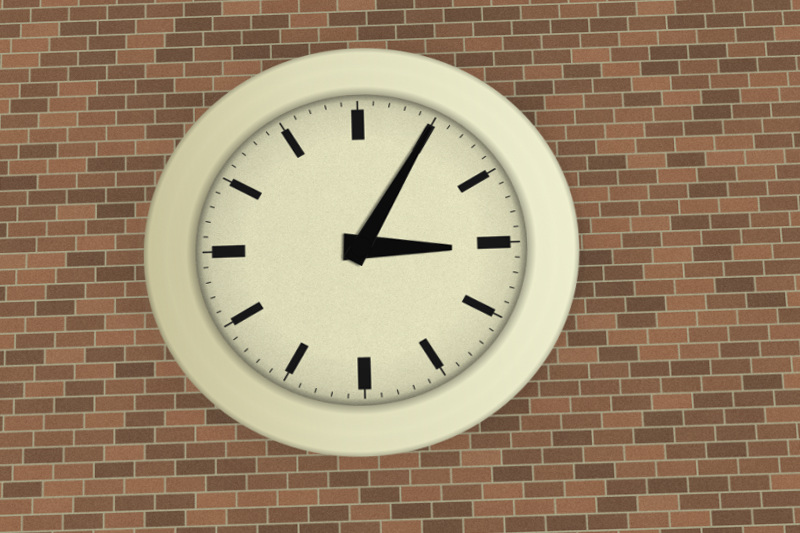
3:05
